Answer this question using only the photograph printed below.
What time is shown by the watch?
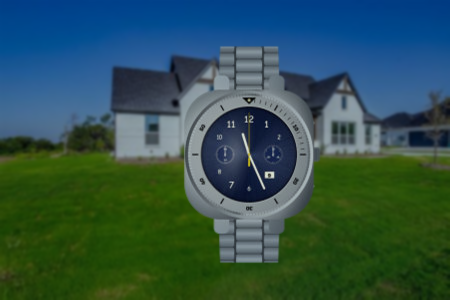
11:26
